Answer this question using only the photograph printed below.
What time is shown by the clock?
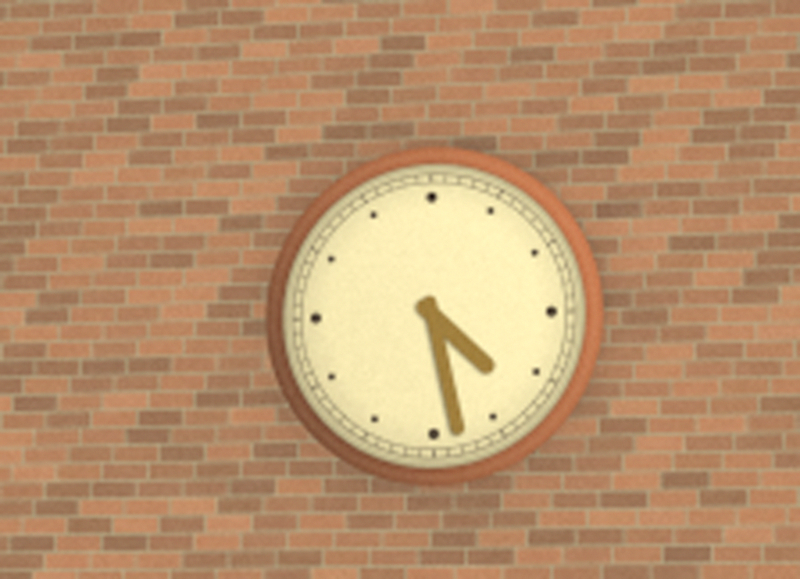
4:28
